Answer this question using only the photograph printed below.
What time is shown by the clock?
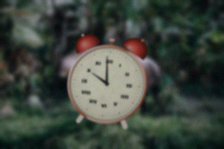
9:59
